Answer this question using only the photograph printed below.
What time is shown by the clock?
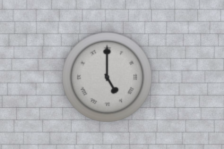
5:00
